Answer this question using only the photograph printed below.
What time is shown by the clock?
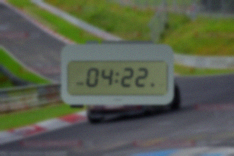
4:22
